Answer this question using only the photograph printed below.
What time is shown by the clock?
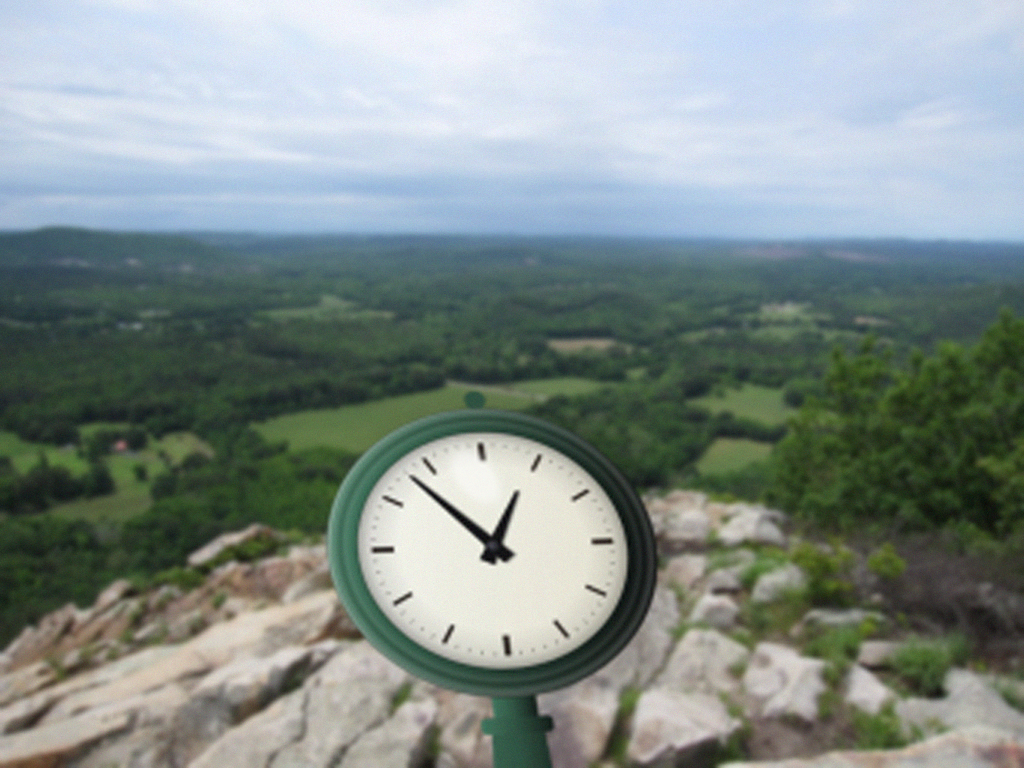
12:53
